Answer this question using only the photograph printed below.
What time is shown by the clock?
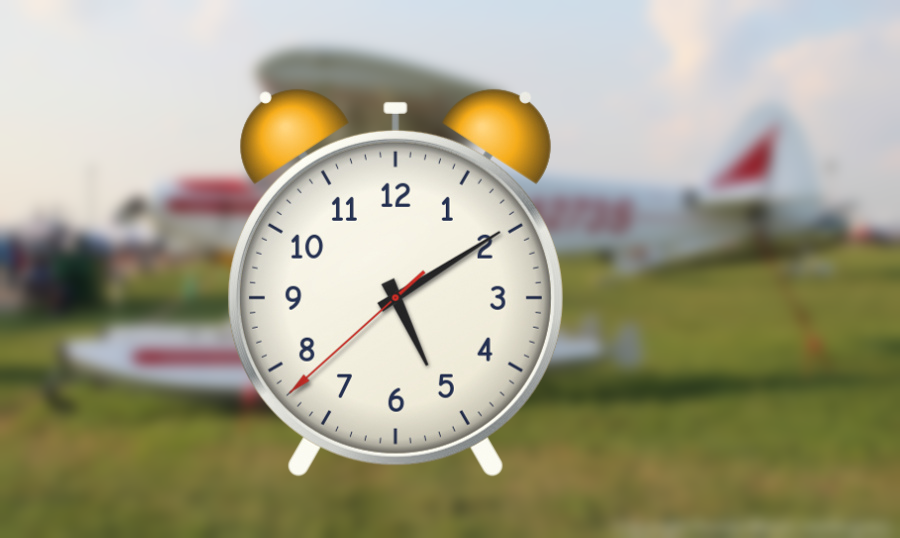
5:09:38
